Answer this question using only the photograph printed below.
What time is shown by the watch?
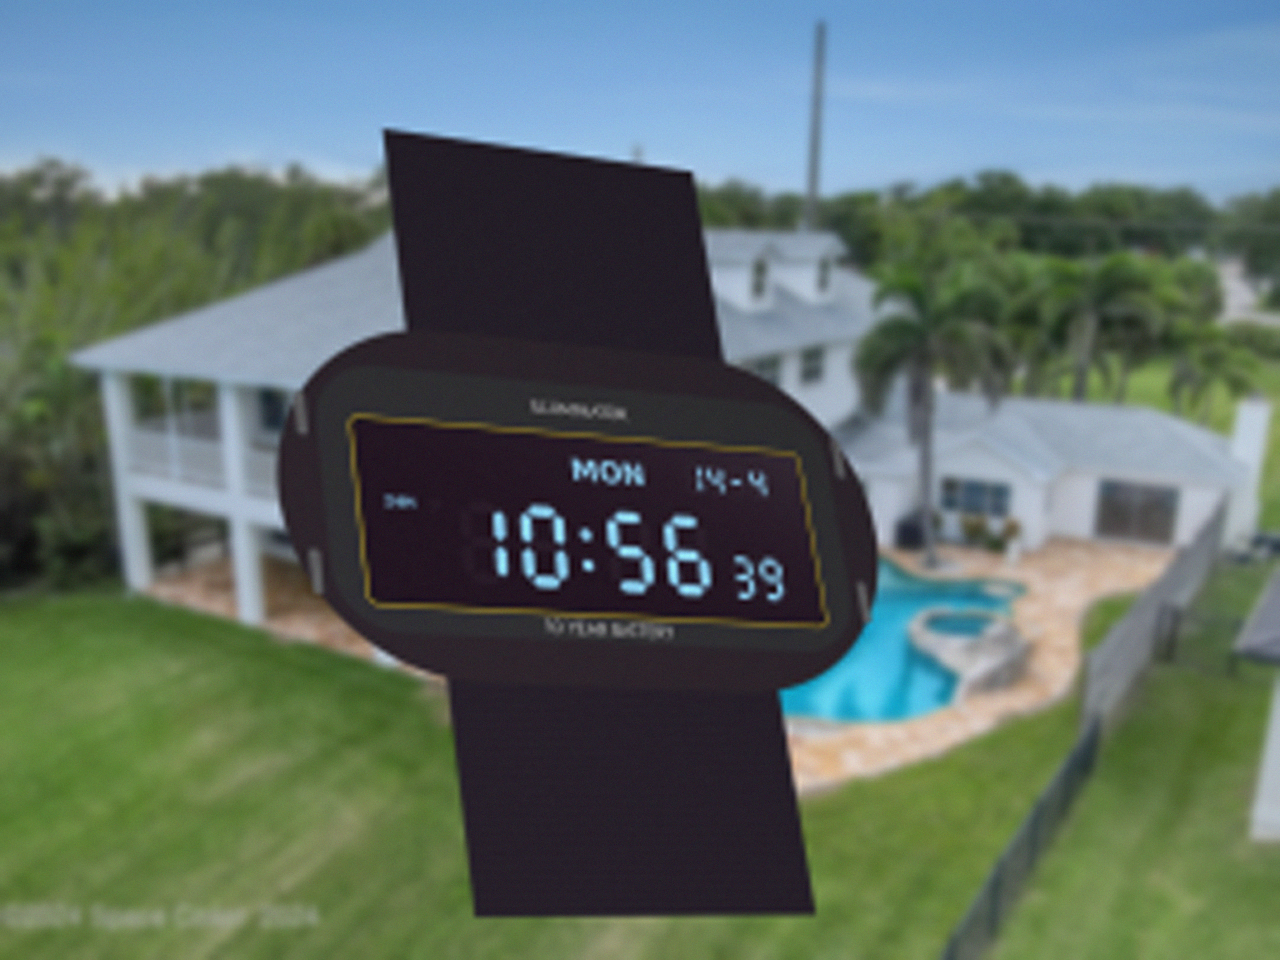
10:56:39
